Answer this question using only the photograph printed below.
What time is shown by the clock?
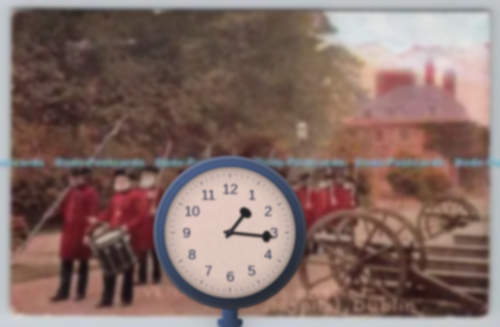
1:16
